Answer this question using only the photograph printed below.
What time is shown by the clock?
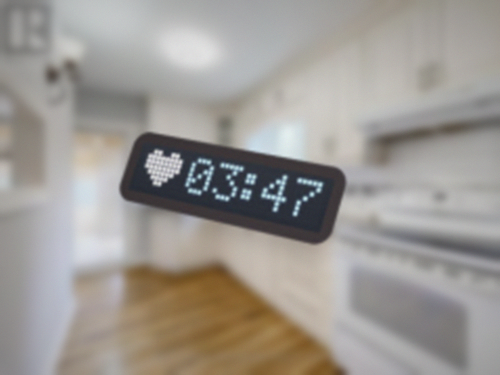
3:47
